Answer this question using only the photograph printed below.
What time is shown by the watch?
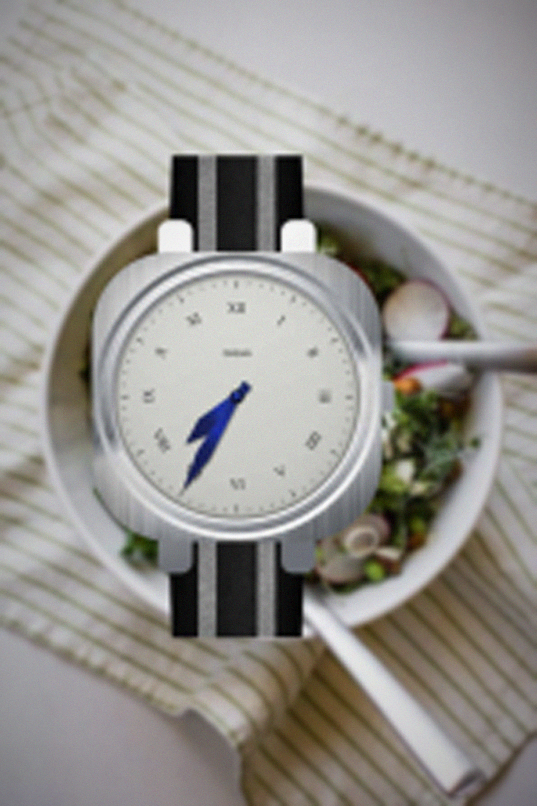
7:35
